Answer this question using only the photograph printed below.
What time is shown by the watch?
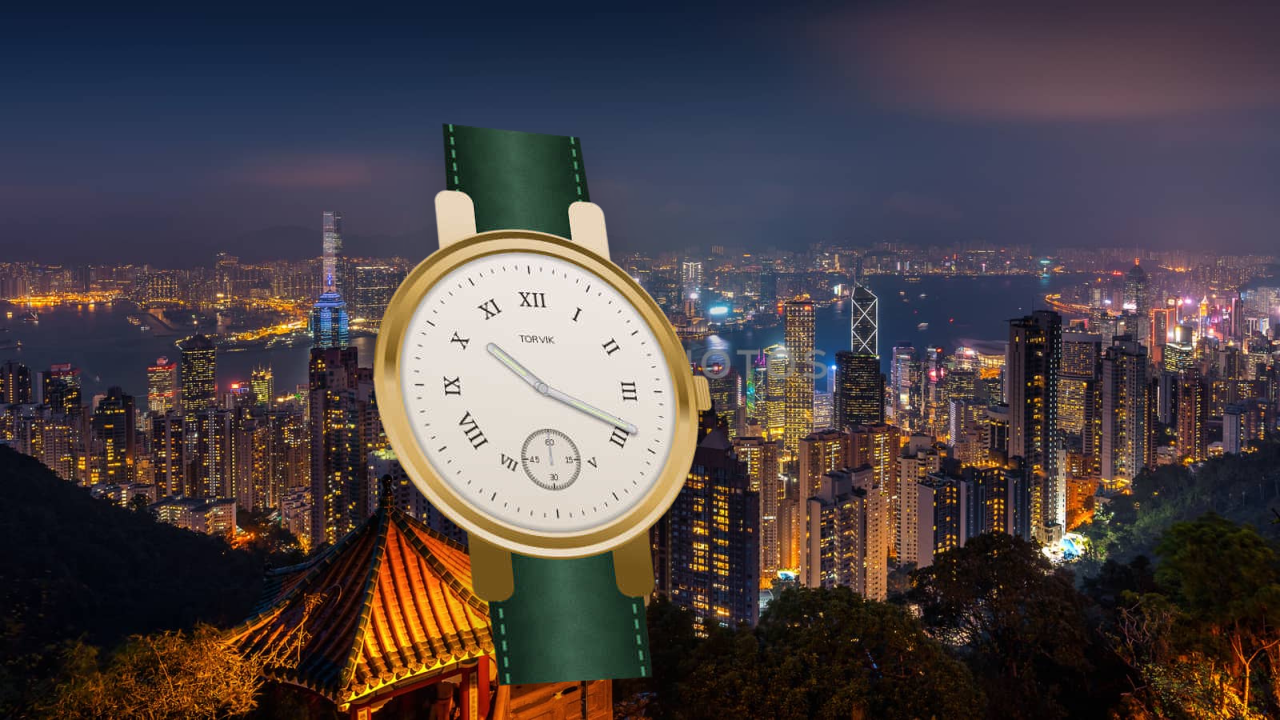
10:19
